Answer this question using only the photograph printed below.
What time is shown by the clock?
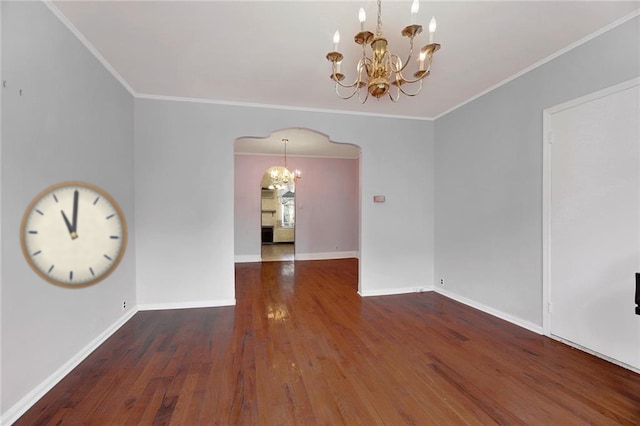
11:00
